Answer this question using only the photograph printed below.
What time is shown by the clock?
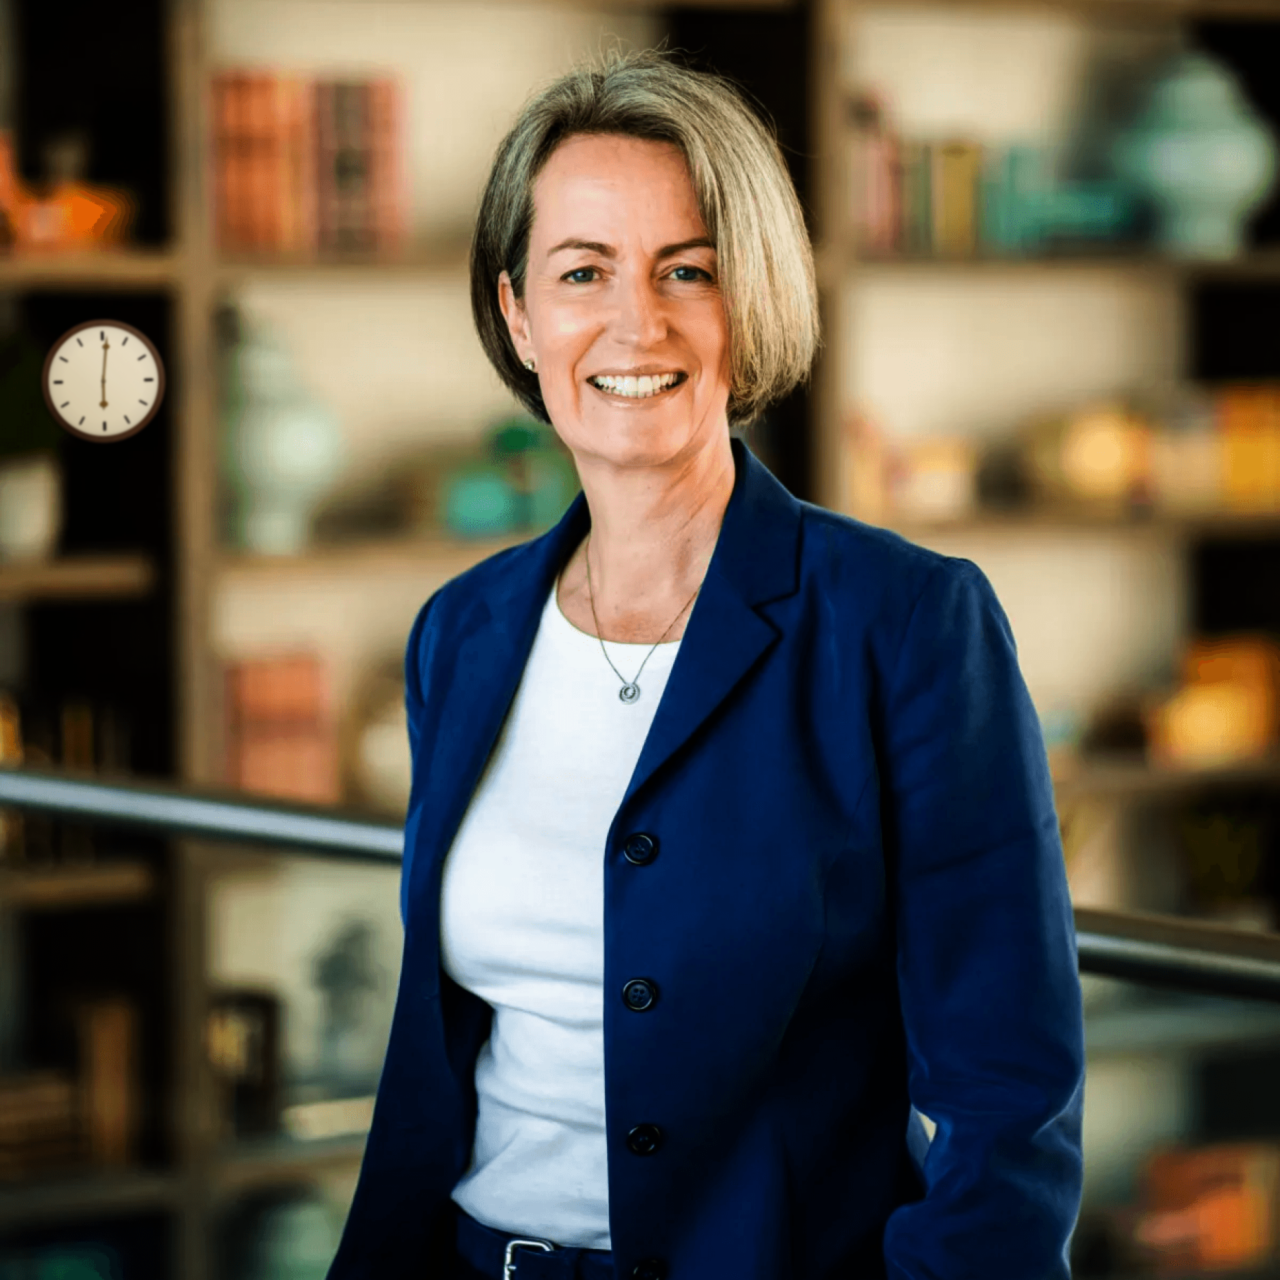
6:01
